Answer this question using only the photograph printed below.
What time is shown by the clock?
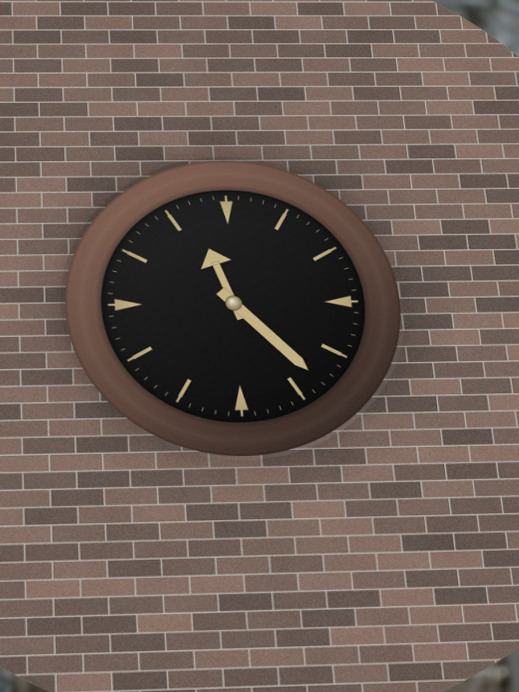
11:23
